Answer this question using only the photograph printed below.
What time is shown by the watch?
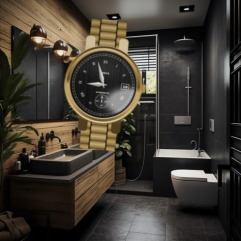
8:57
